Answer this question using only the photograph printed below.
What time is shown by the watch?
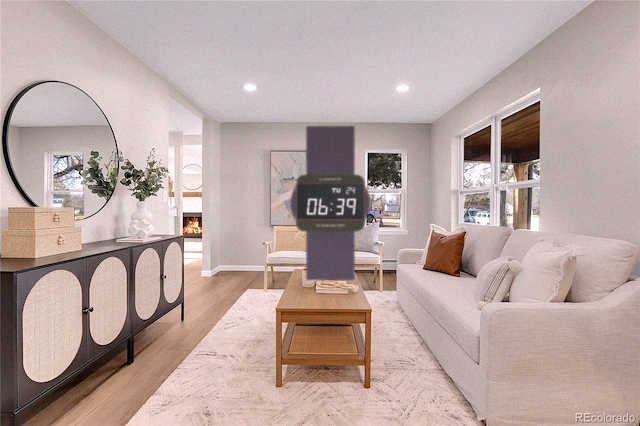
6:39
